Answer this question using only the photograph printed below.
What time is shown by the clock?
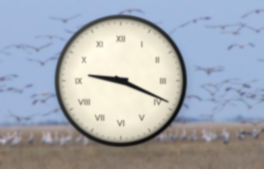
9:19
